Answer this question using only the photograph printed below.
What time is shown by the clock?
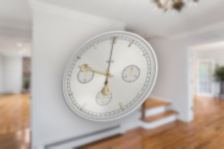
5:48
